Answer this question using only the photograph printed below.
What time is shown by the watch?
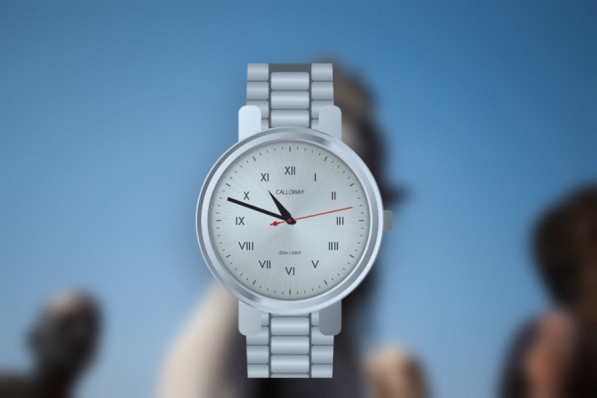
10:48:13
